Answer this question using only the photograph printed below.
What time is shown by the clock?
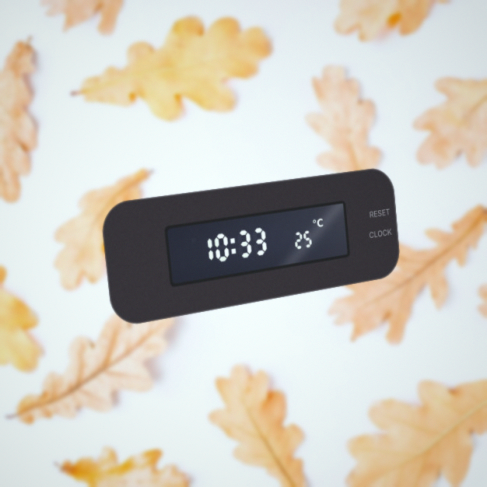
10:33
